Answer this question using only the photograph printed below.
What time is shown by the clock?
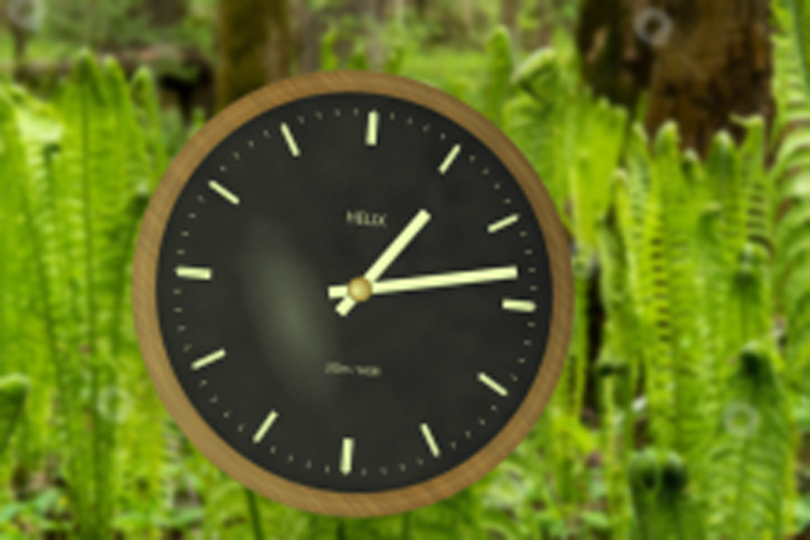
1:13
